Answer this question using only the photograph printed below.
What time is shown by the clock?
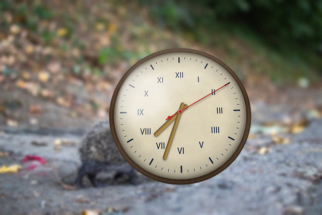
7:33:10
